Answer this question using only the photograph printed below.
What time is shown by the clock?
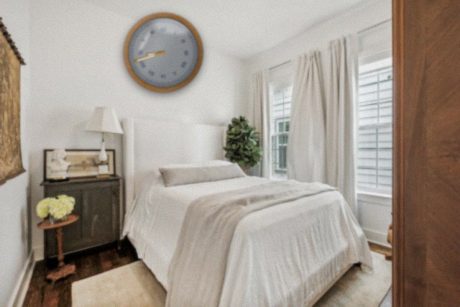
8:42
